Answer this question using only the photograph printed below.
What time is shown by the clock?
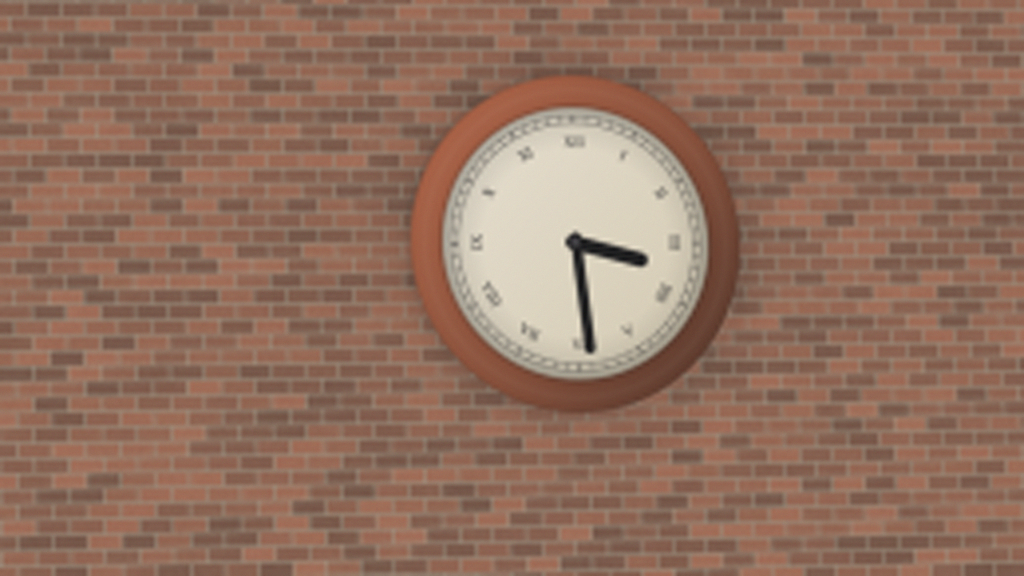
3:29
